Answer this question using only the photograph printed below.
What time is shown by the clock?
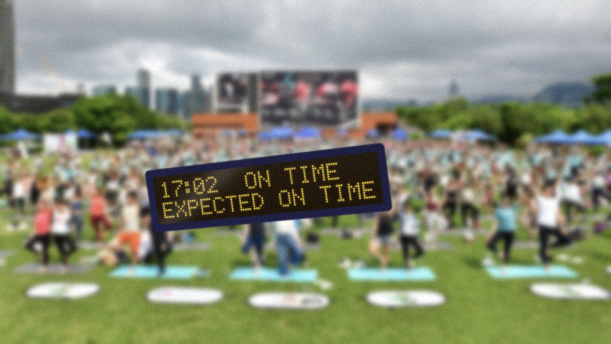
17:02
